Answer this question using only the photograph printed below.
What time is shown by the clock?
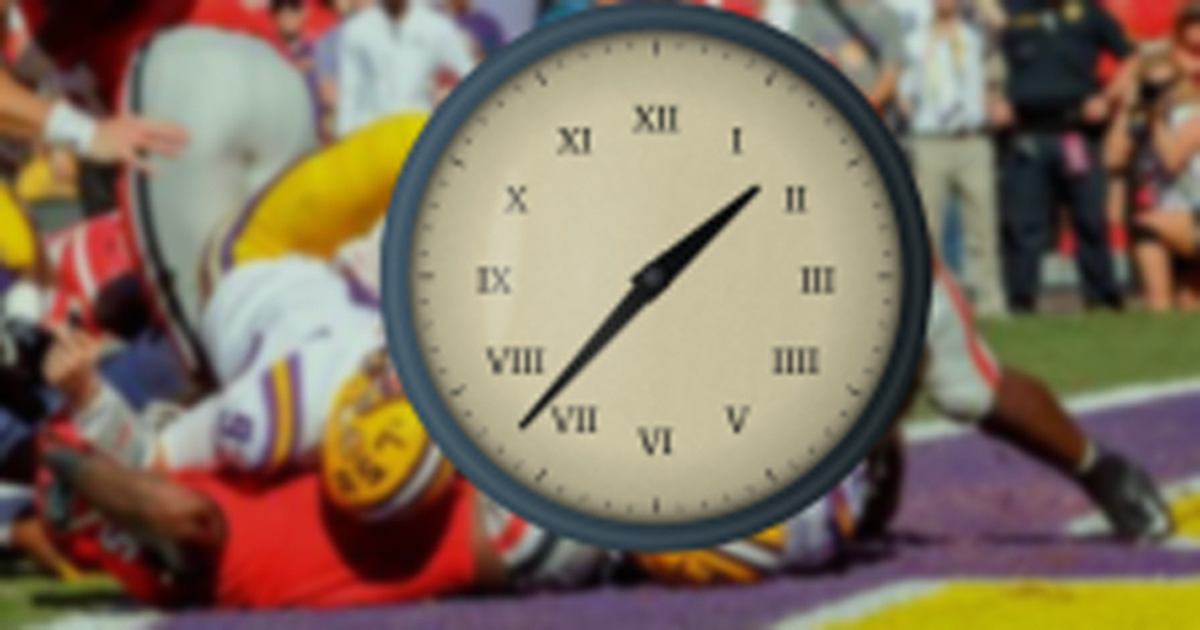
1:37
